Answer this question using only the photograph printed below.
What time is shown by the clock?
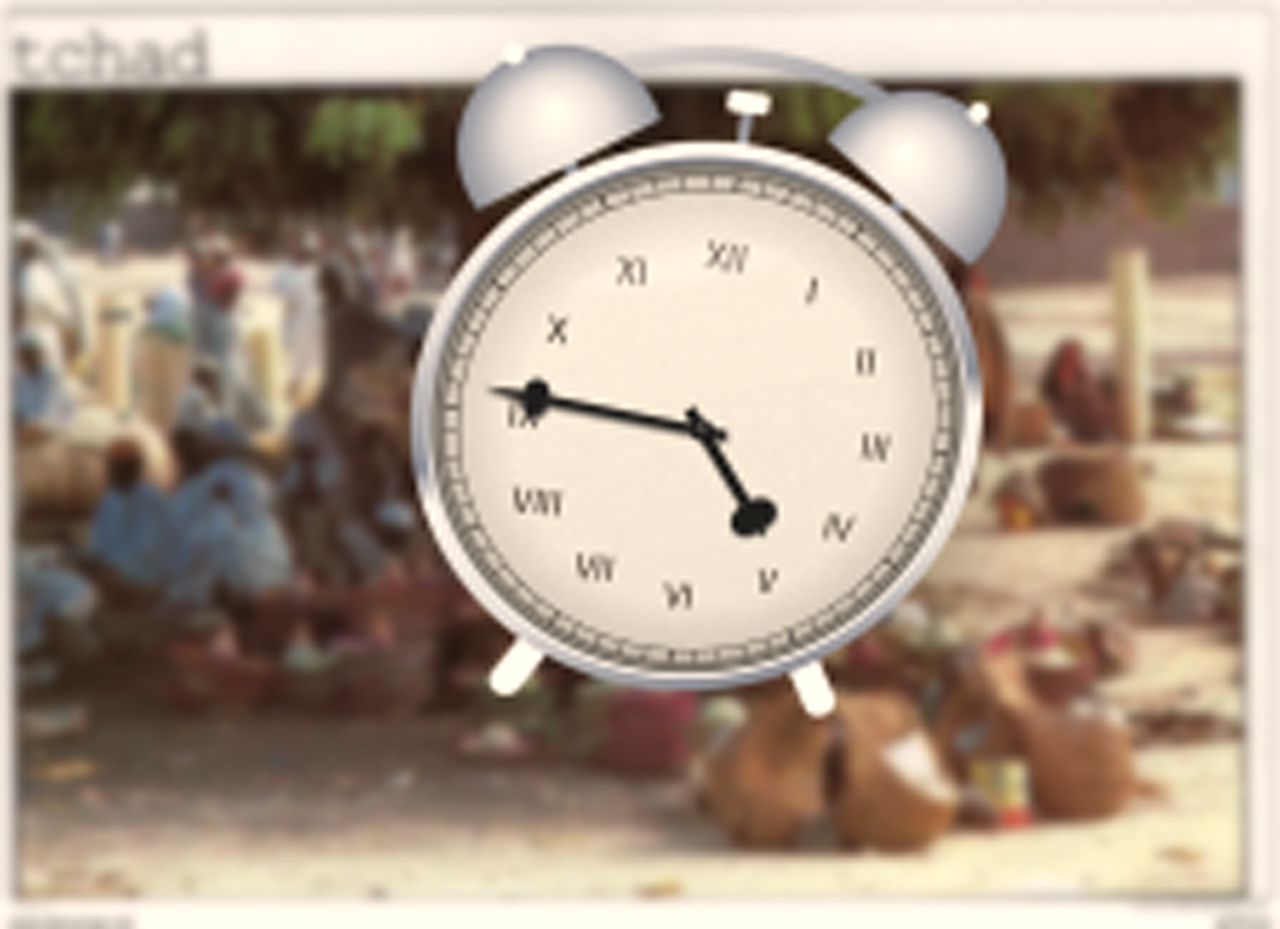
4:46
